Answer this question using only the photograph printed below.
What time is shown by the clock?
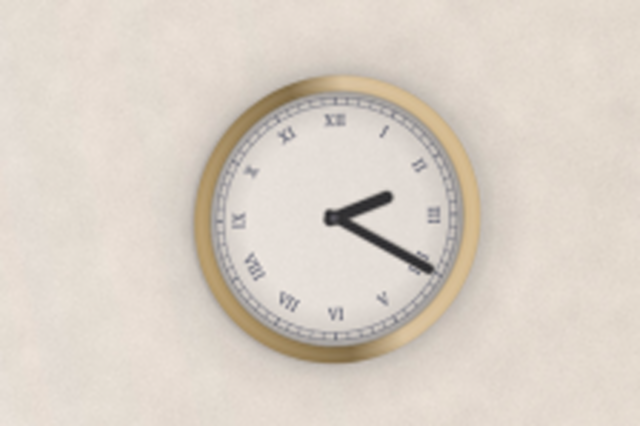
2:20
